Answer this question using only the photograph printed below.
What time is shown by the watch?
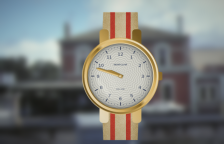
9:48
